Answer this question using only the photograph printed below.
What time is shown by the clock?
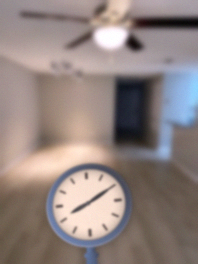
8:10
